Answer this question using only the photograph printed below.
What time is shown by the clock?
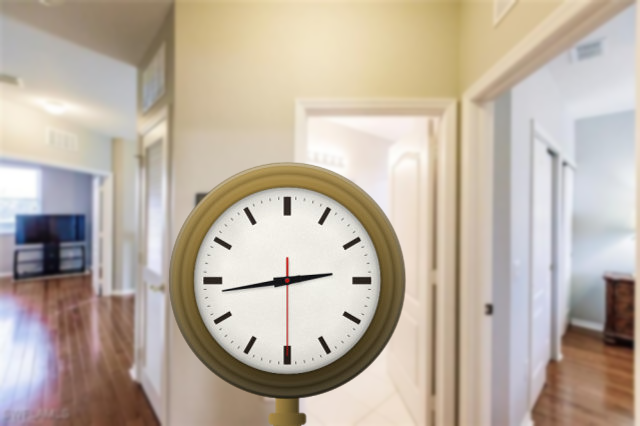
2:43:30
